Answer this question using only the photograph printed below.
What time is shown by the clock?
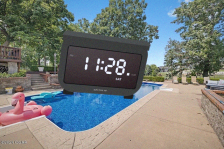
11:28
